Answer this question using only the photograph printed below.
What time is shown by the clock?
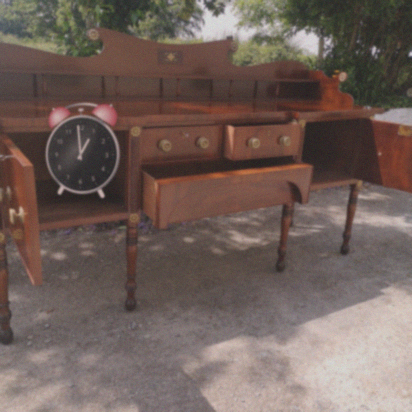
12:59
